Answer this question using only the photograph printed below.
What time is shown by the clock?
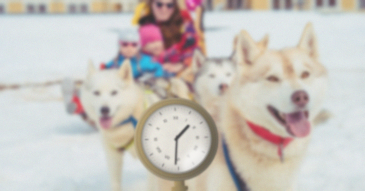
1:31
